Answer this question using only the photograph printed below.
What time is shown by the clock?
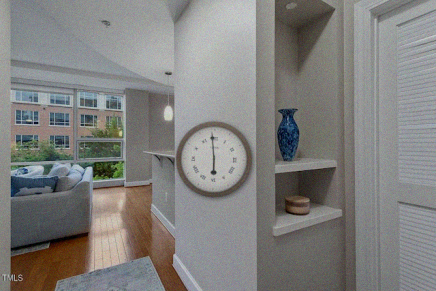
5:59
